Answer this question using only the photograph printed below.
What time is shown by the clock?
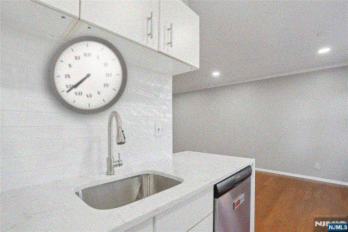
7:39
